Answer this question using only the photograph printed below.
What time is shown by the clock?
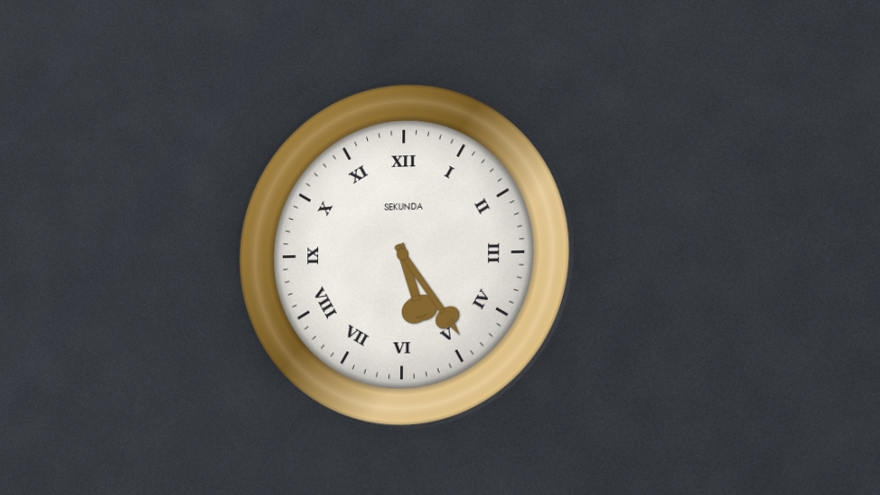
5:24
